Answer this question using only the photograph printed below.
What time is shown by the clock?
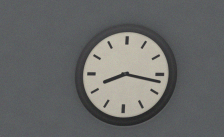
8:17
